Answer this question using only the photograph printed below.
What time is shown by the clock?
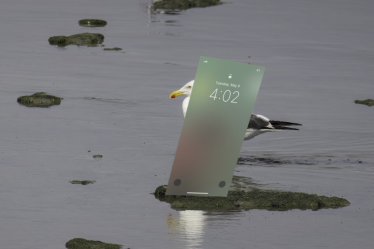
4:02
